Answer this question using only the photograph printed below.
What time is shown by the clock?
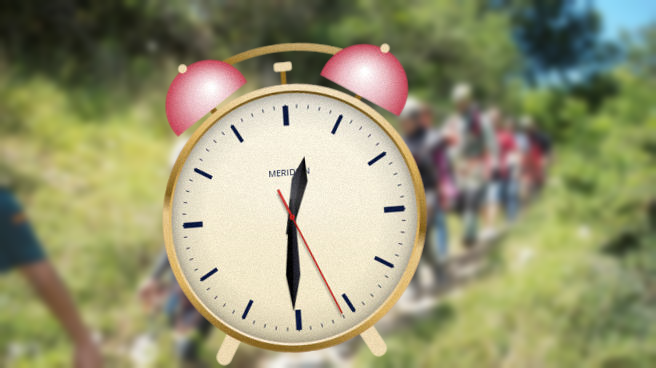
12:30:26
